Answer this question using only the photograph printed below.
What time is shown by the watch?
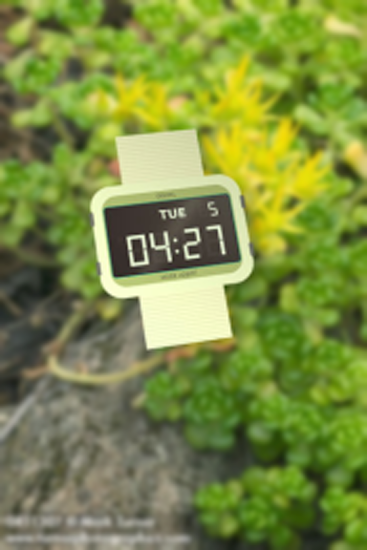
4:27
